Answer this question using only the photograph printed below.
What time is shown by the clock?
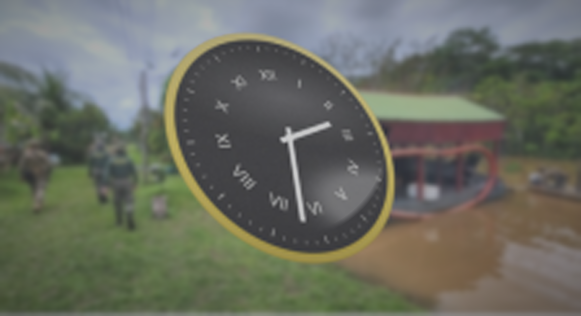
2:32
